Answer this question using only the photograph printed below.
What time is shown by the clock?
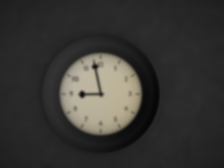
8:58
